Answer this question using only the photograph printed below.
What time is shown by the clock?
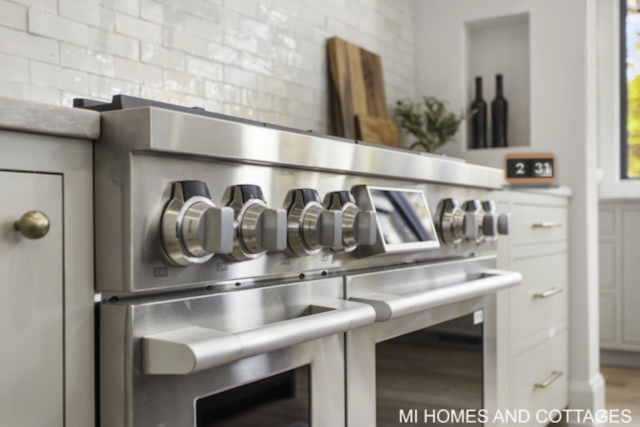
2:31
